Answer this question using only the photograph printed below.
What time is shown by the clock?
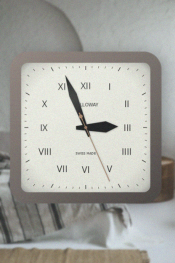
2:56:26
